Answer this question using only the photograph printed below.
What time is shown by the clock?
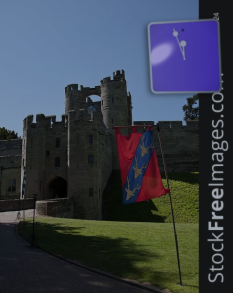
11:57
